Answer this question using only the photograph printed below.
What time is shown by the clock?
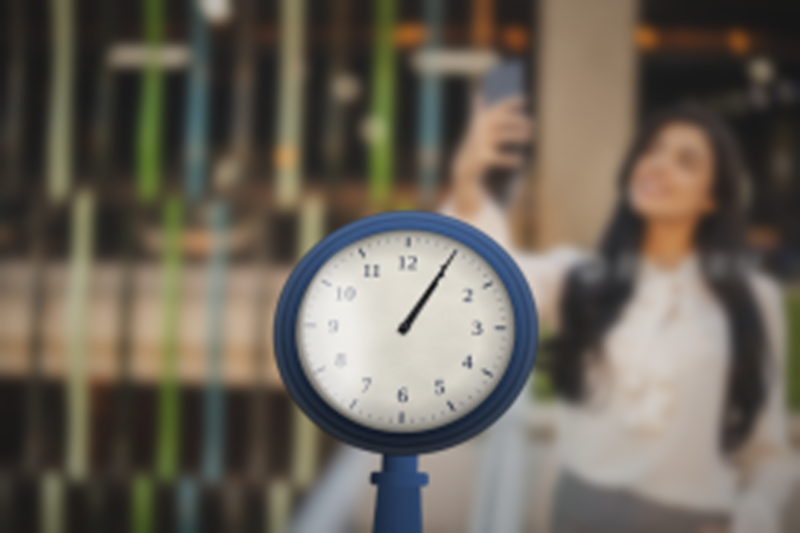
1:05
